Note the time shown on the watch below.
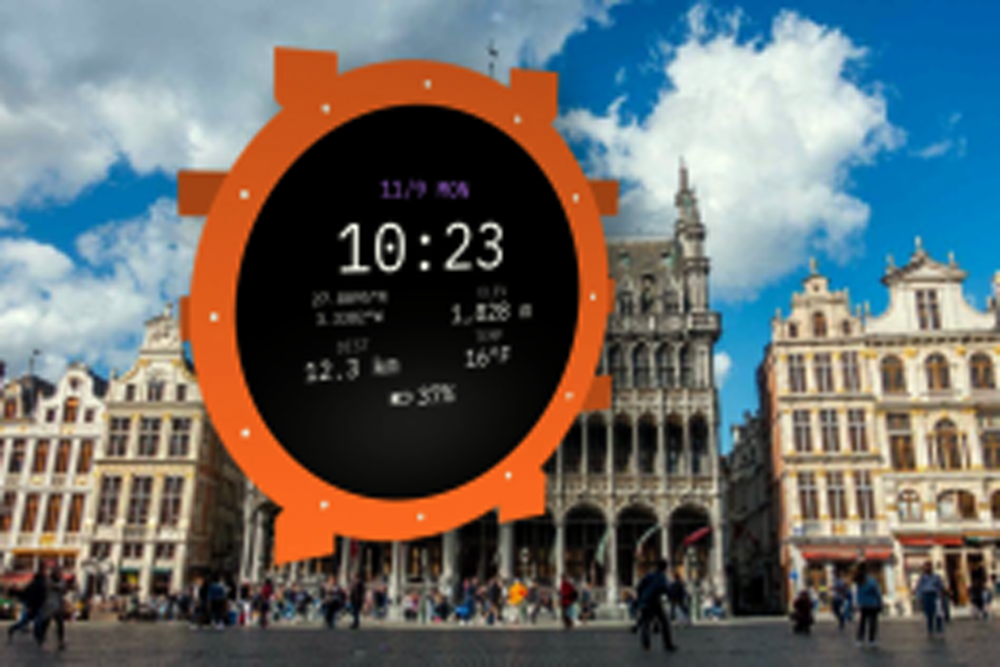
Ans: 10:23
